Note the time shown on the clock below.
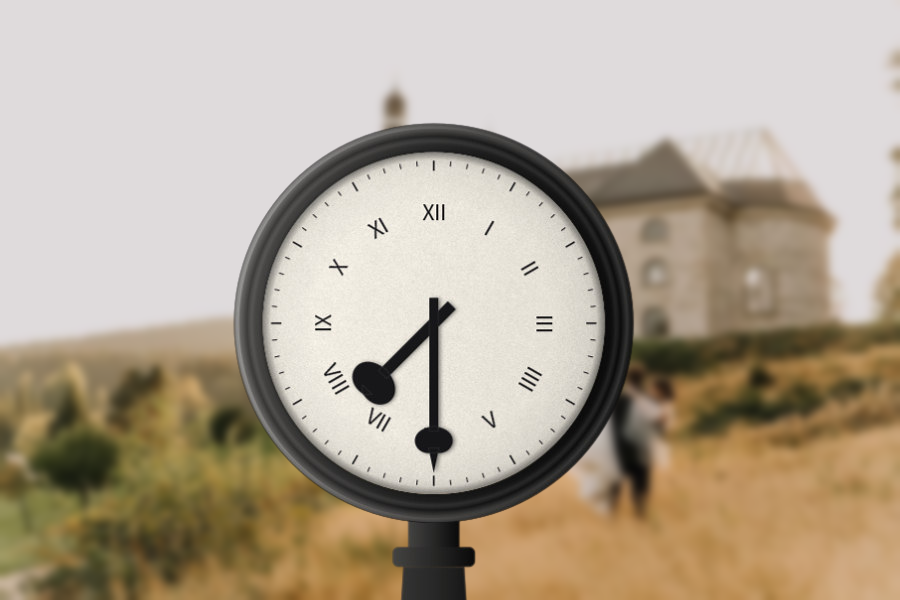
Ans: 7:30
